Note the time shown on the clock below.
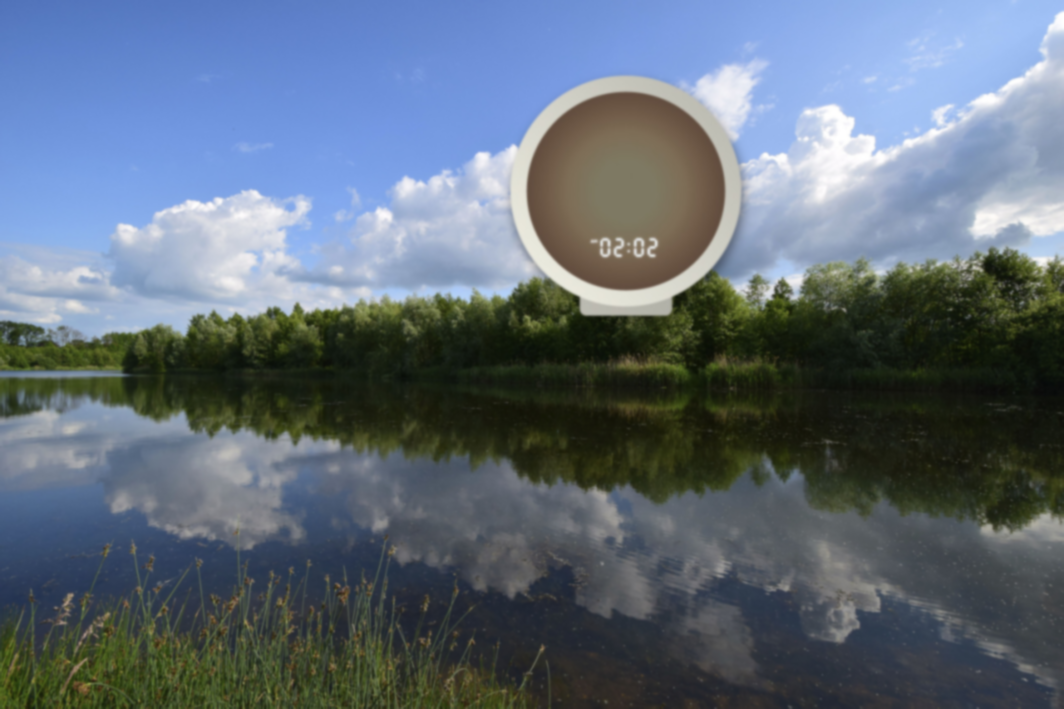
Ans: 2:02
